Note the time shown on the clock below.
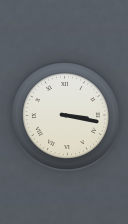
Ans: 3:17
